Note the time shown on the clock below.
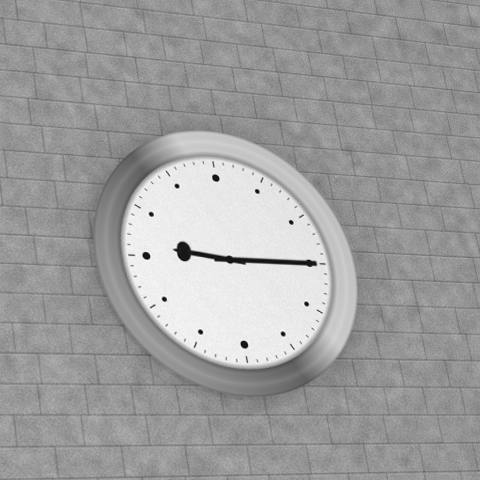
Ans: 9:15
